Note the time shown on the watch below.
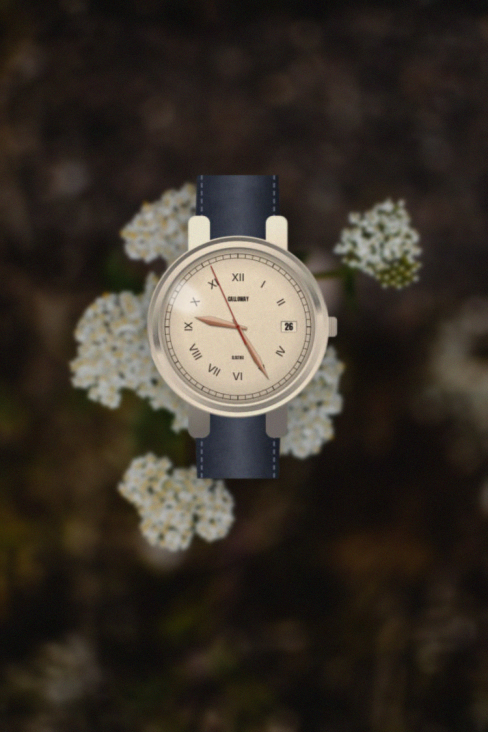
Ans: 9:24:56
